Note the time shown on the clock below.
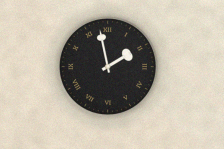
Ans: 1:58
